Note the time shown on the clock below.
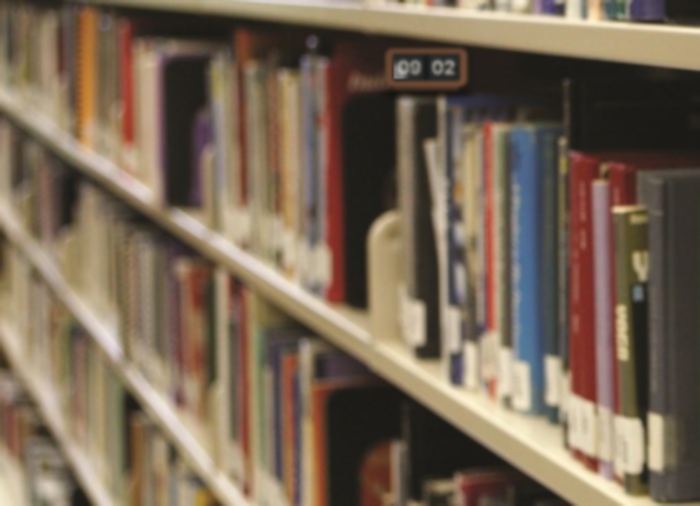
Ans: 9:02
